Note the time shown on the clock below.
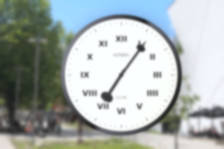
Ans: 7:06
